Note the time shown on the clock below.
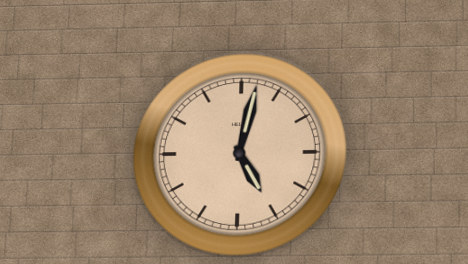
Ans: 5:02
